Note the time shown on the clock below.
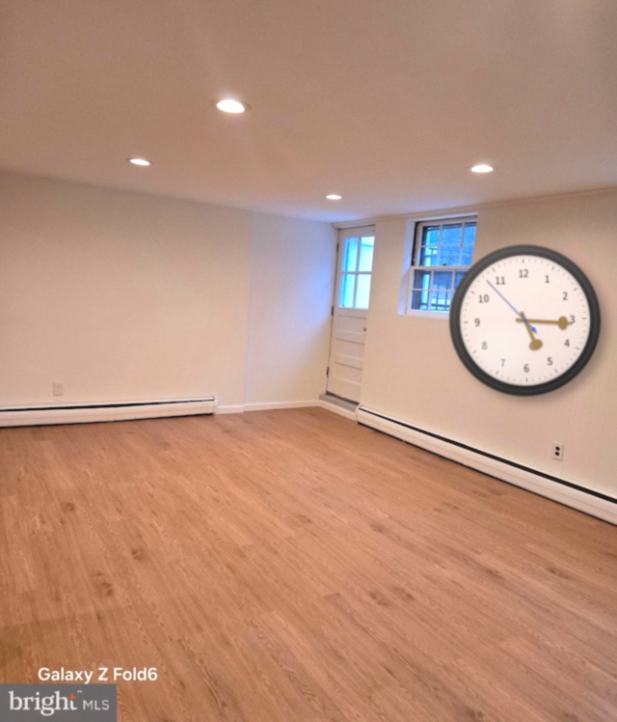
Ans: 5:15:53
